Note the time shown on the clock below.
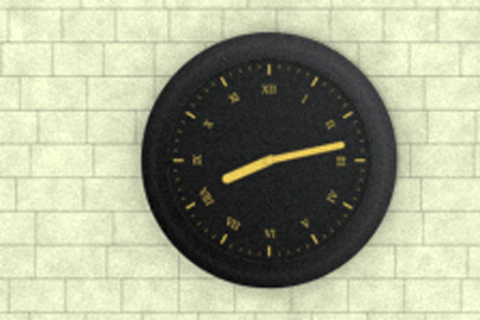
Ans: 8:13
